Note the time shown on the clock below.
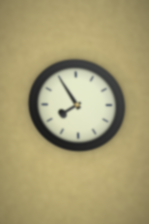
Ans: 7:55
